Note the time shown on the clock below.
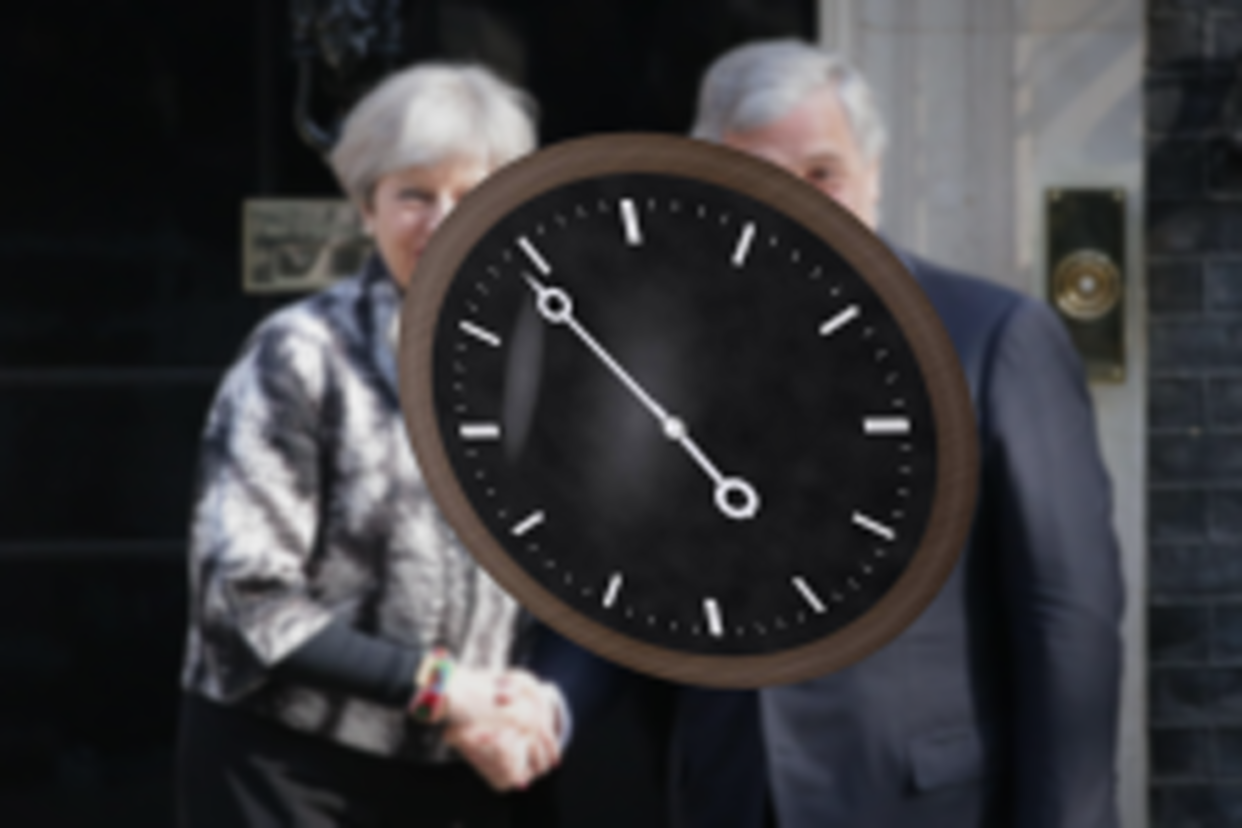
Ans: 4:54
